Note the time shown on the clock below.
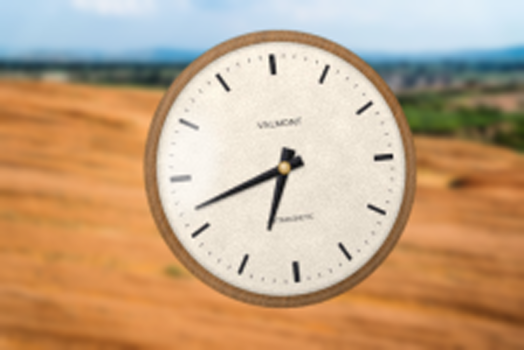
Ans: 6:42
